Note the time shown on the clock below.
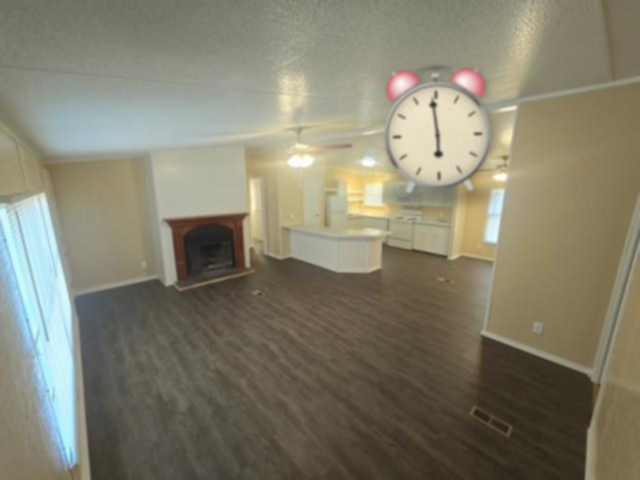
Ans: 5:59
